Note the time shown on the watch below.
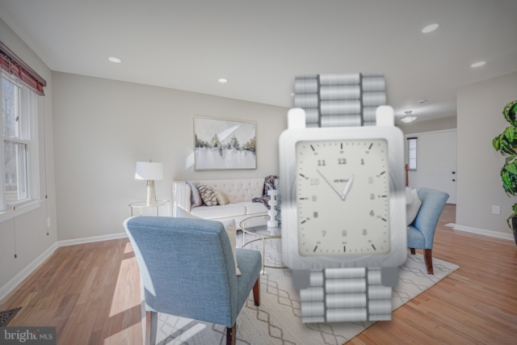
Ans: 12:53
